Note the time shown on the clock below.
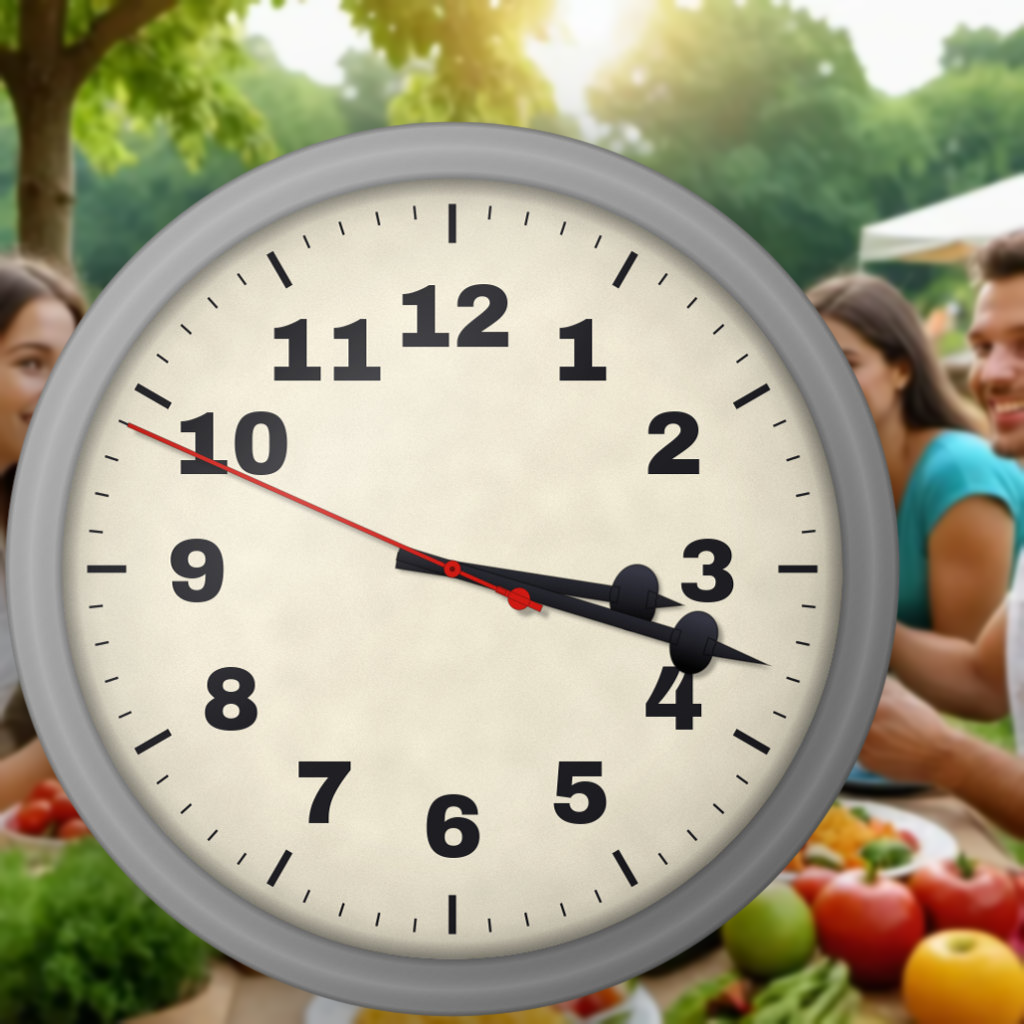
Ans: 3:17:49
